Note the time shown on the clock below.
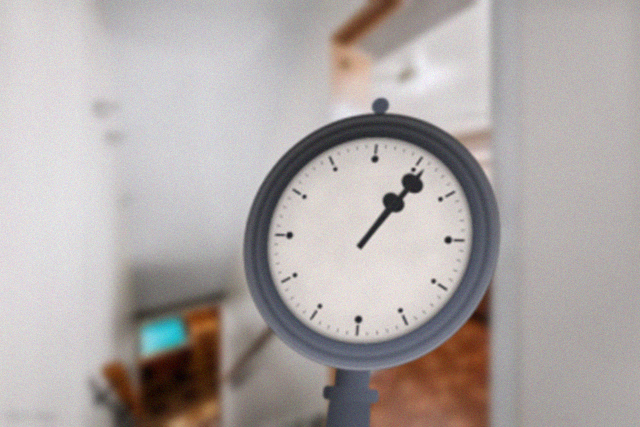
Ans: 1:06
